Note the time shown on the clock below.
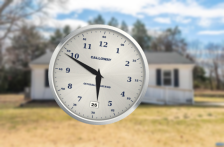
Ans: 5:49
